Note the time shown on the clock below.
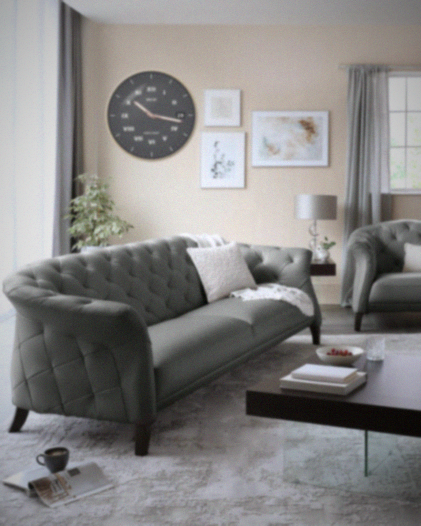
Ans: 10:17
